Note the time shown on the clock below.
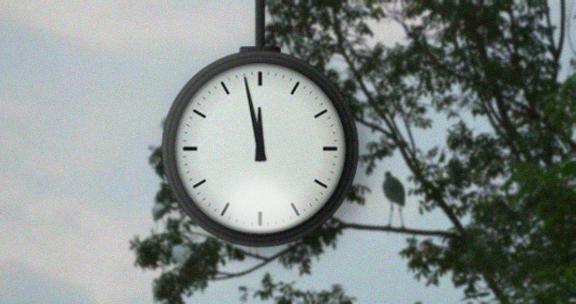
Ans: 11:58
